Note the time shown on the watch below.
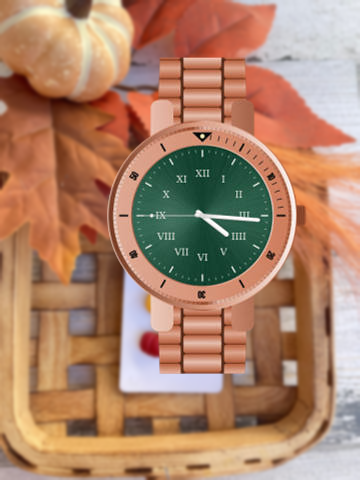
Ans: 4:15:45
